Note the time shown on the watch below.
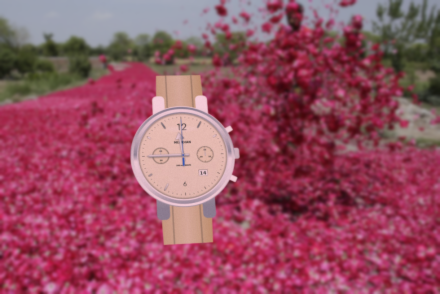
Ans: 11:45
